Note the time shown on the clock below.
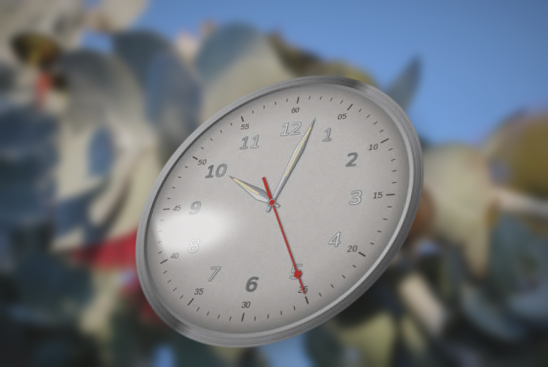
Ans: 10:02:25
